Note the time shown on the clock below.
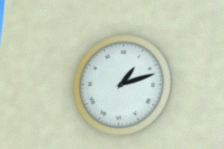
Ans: 1:12
